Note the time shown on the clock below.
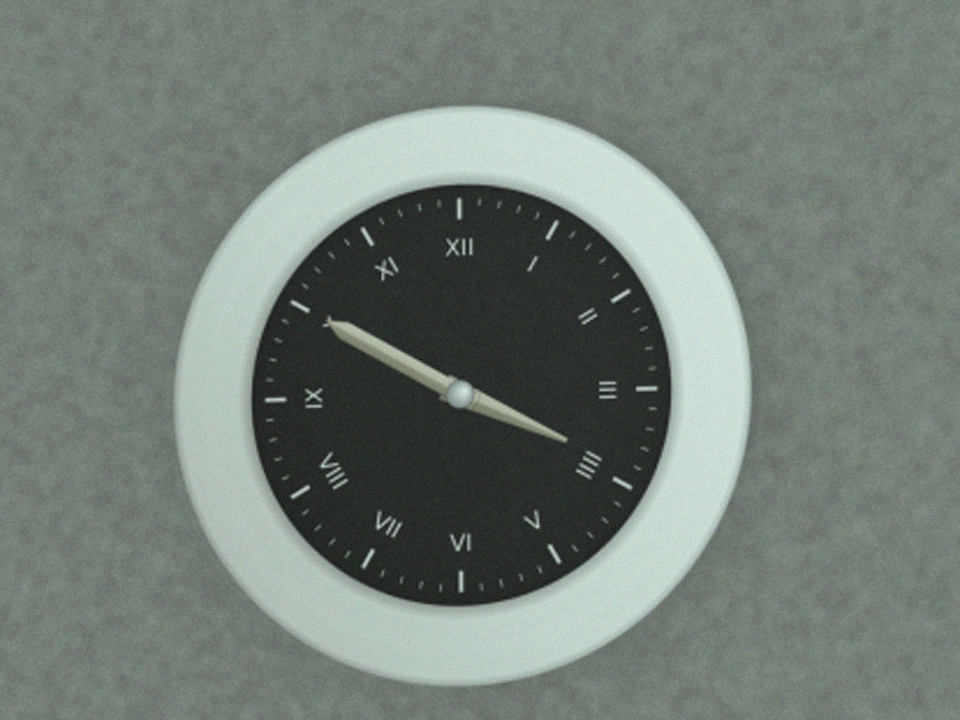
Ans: 3:50
